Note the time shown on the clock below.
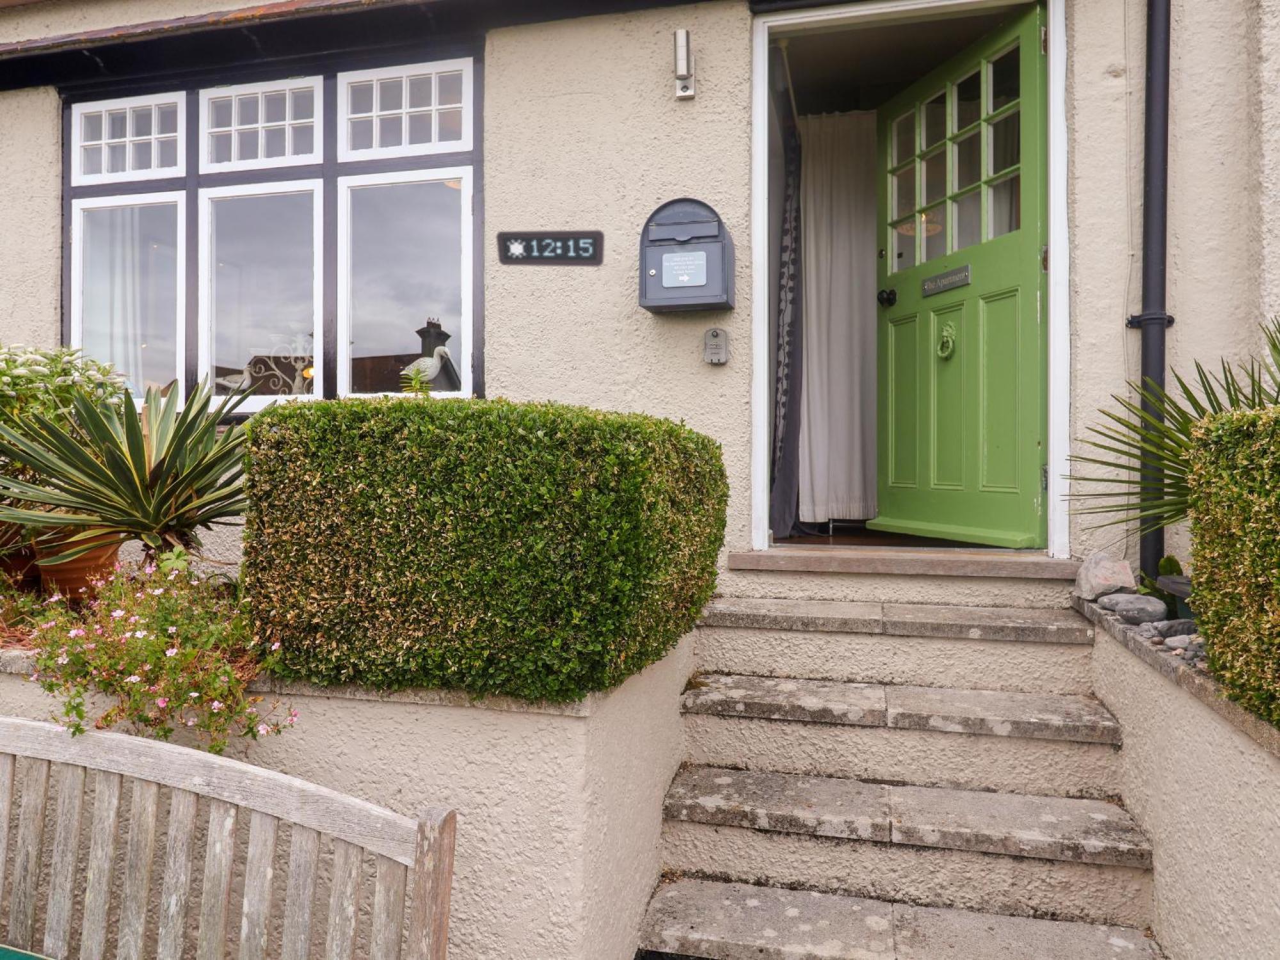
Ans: 12:15
